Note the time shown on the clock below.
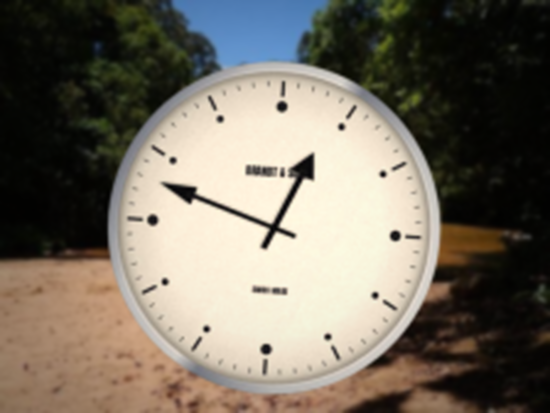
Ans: 12:48
